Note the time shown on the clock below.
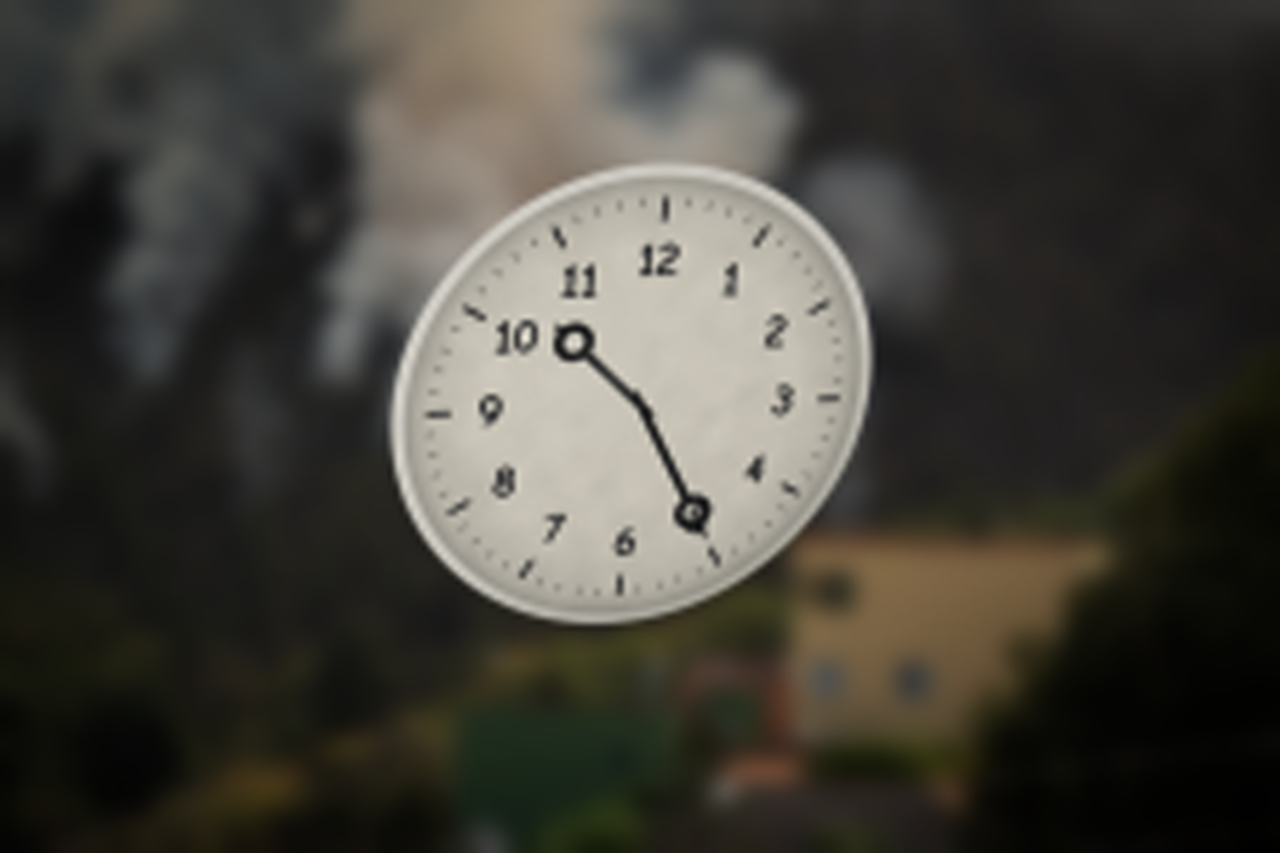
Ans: 10:25
